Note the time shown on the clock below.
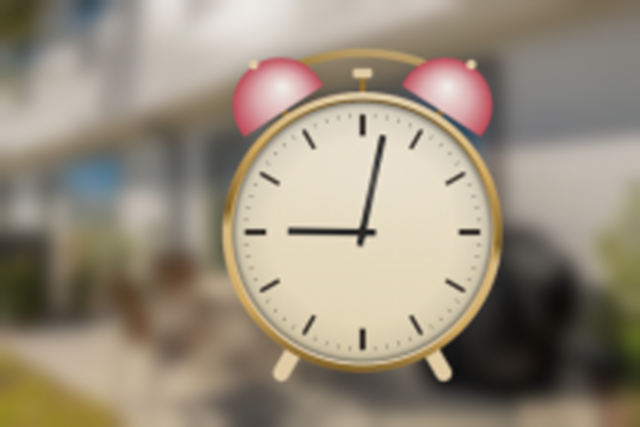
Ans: 9:02
